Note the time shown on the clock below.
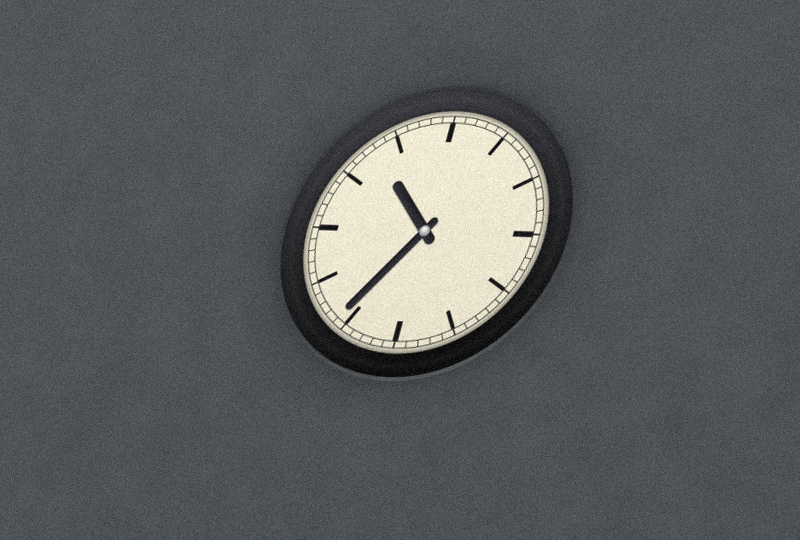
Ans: 10:36
